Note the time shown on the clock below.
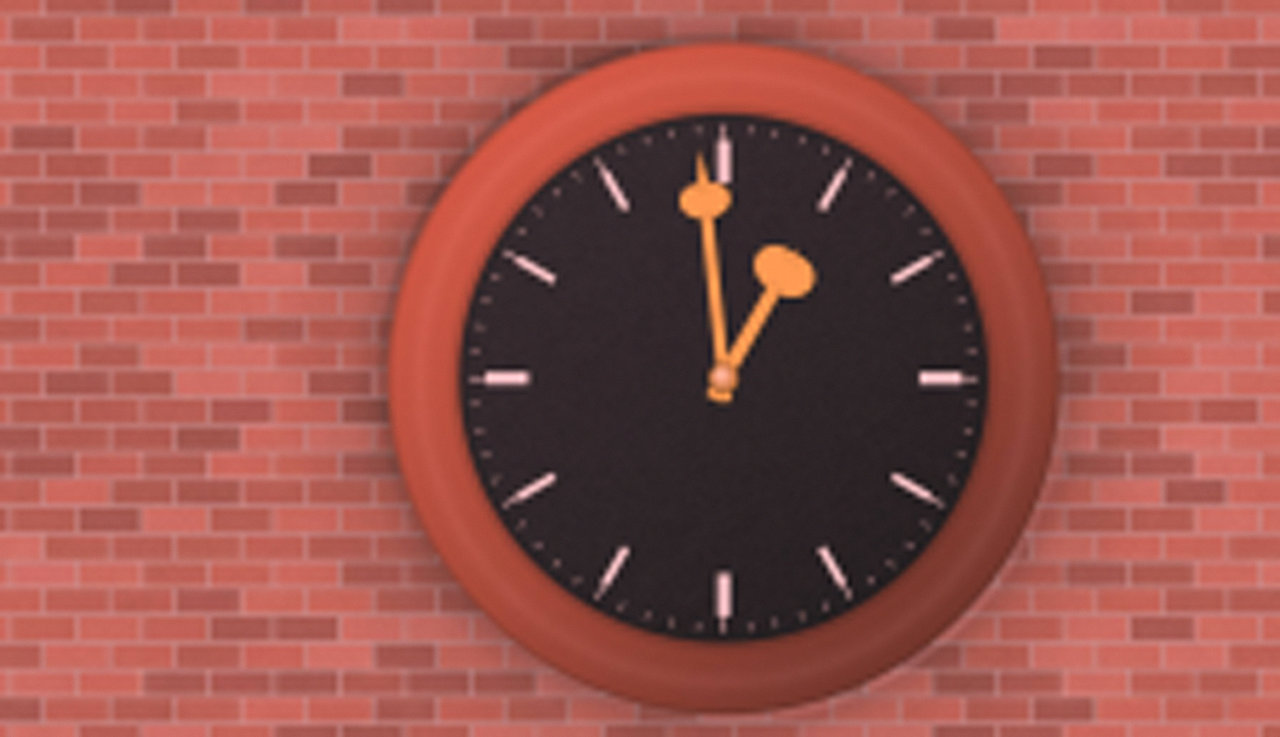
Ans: 12:59
